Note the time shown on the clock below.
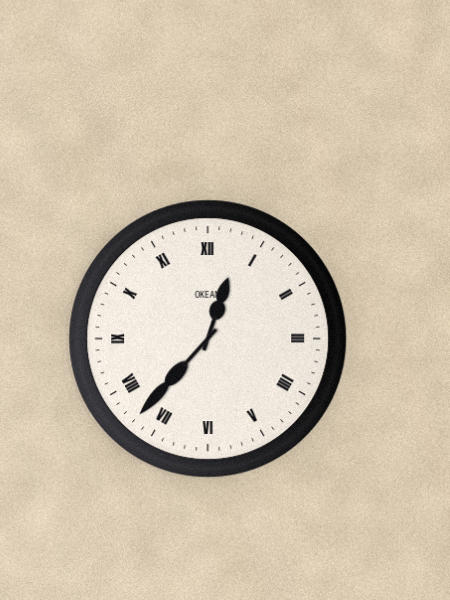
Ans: 12:37
